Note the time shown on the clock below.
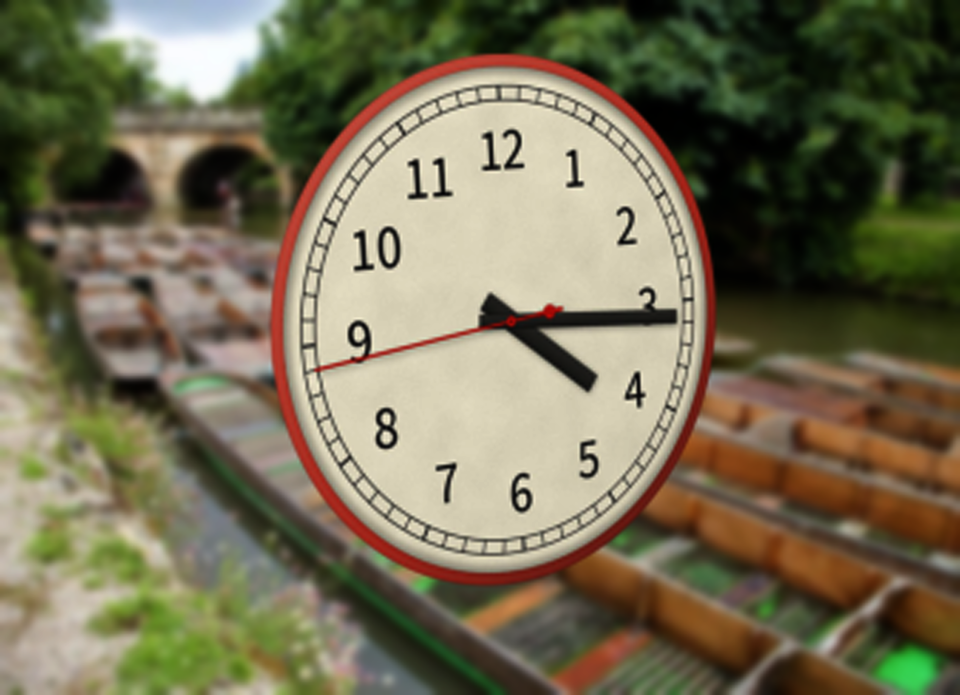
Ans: 4:15:44
